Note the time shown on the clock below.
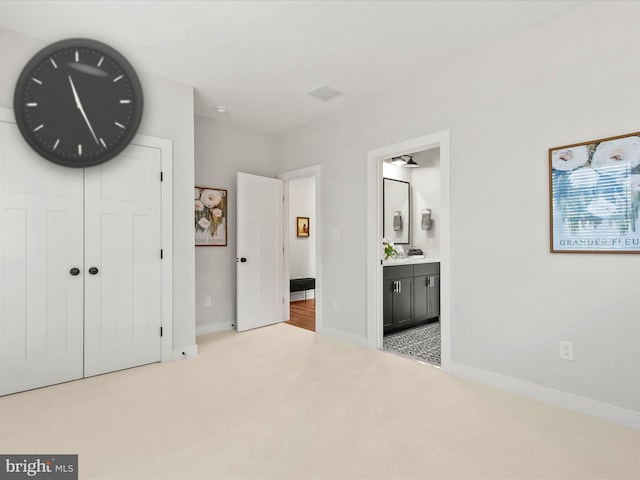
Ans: 11:26
